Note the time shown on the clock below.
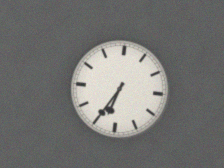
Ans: 6:35
